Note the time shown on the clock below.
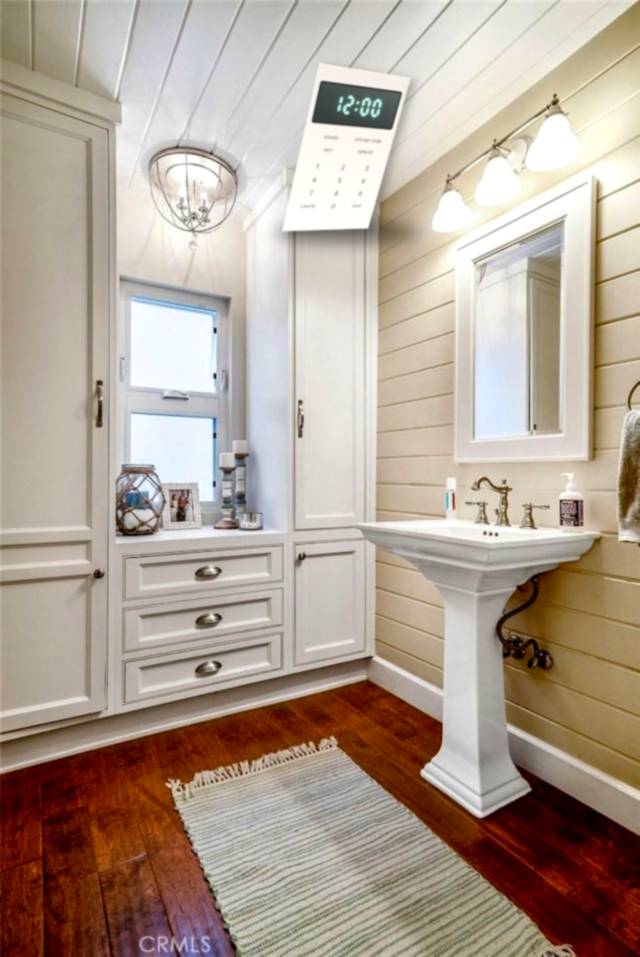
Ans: 12:00
